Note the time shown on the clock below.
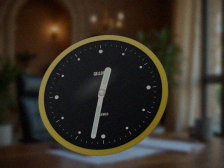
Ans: 12:32
